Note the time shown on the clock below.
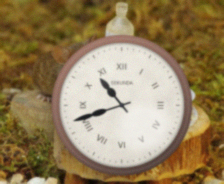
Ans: 10:42
